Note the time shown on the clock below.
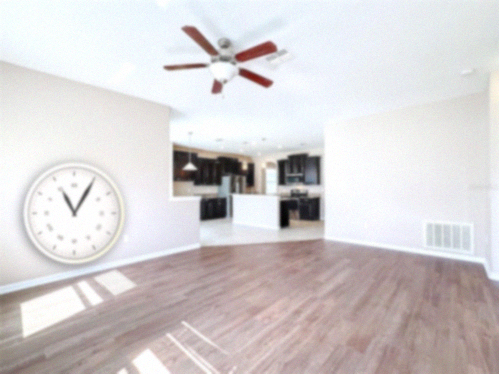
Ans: 11:05
